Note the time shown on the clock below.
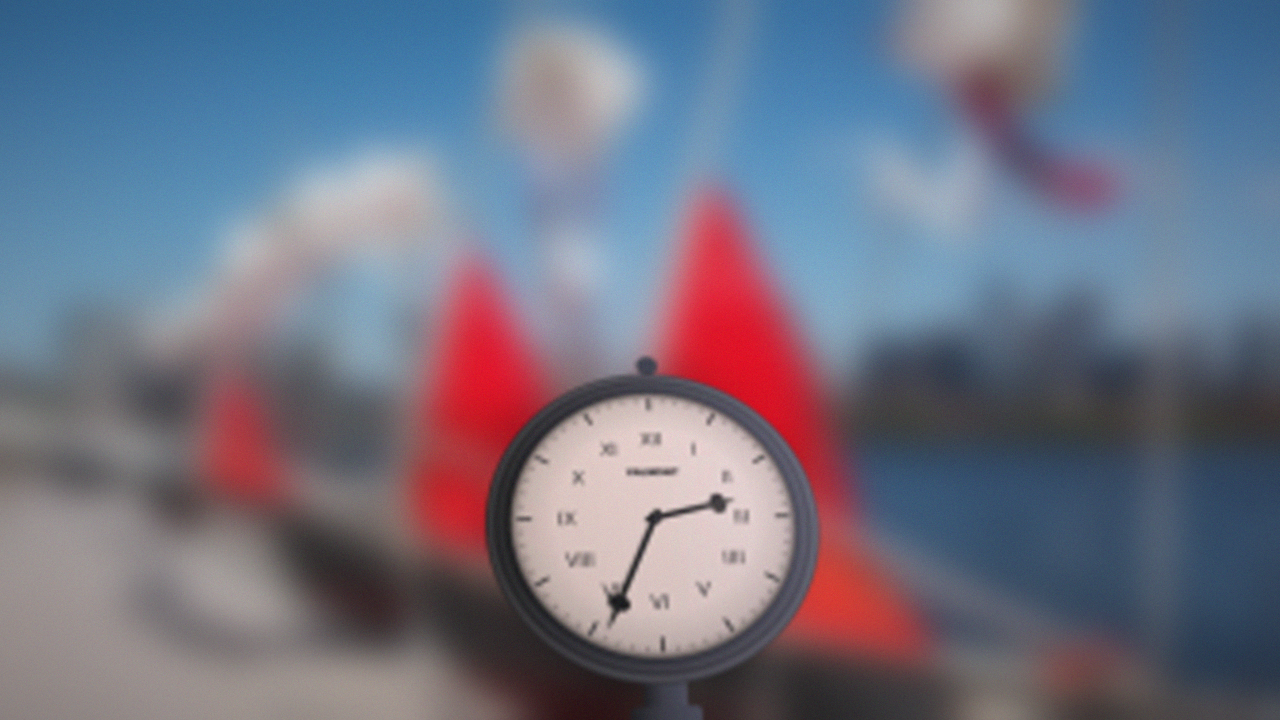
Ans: 2:34
